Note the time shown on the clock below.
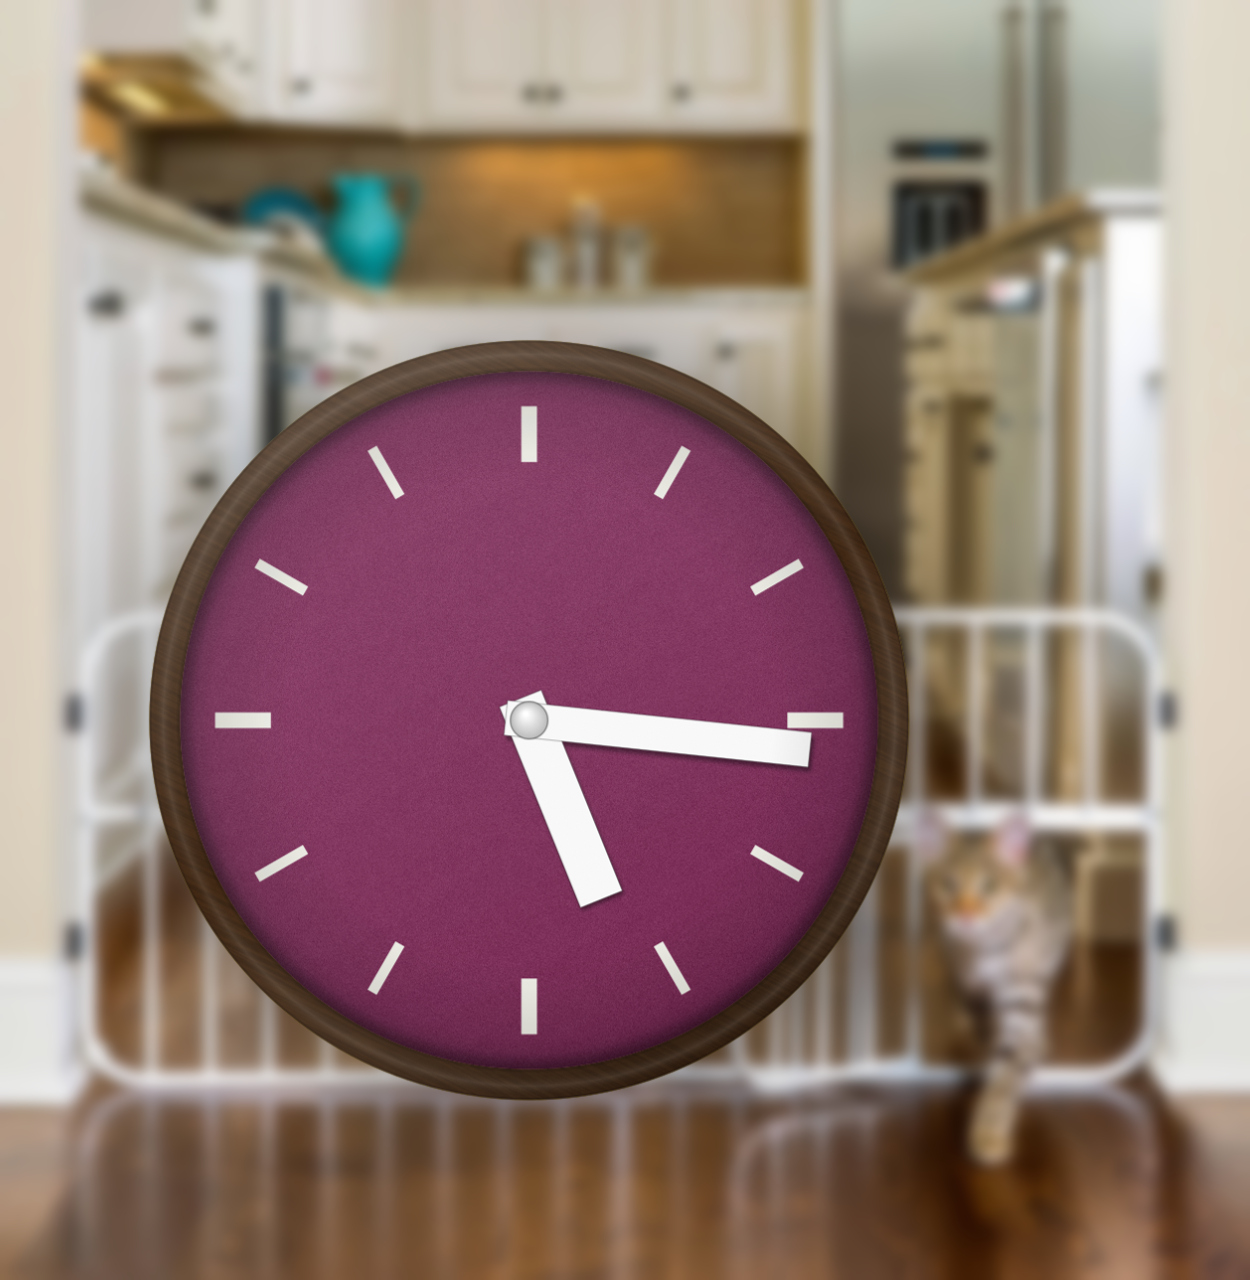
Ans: 5:16
